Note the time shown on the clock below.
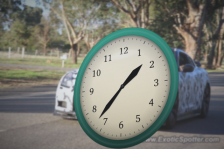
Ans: 1:37
